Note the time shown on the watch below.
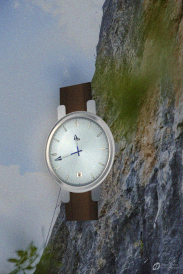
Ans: 11:43
